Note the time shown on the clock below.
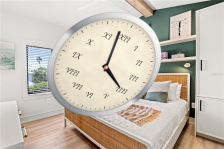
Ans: 3:58
